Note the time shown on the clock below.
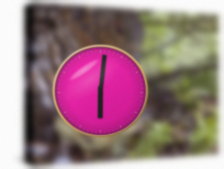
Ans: 6:01
